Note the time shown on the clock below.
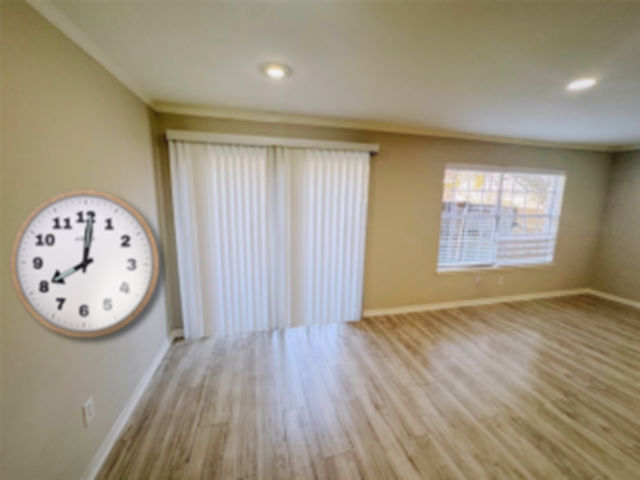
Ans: 8:01
